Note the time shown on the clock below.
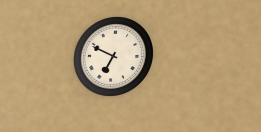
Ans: 6:49
